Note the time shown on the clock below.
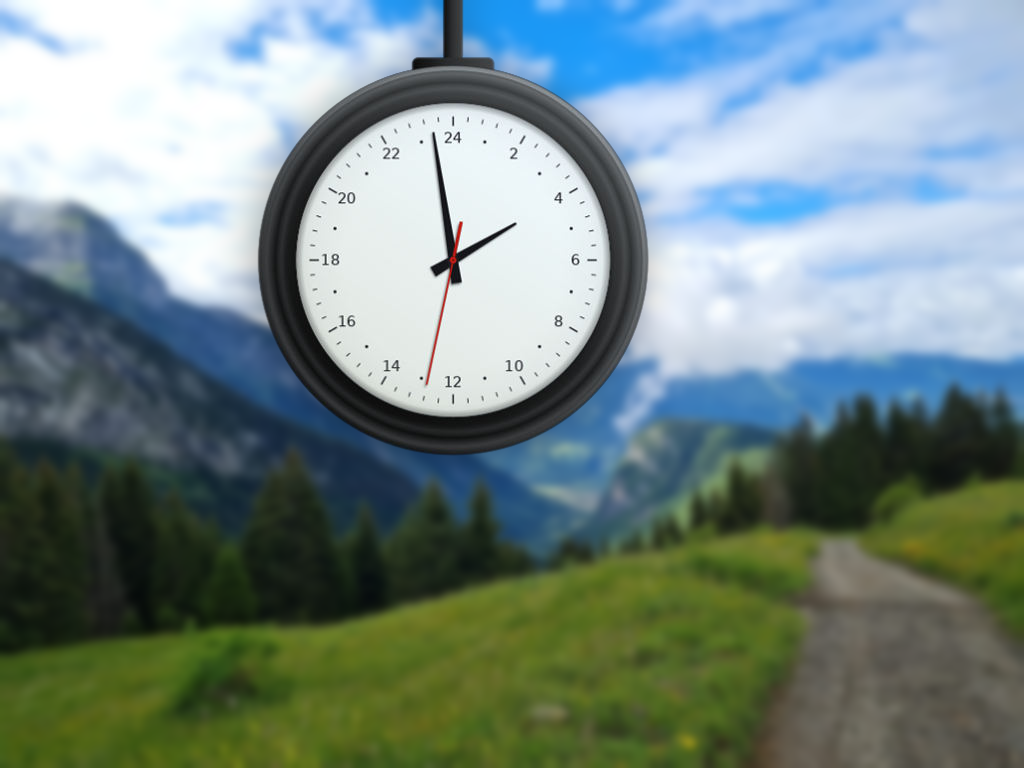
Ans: 3:58:32
